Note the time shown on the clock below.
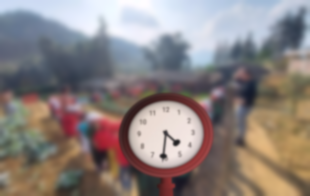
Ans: 4:31
